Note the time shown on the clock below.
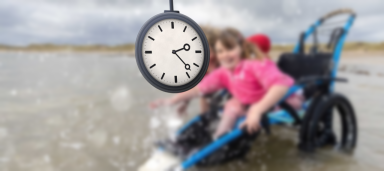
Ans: 2:23
